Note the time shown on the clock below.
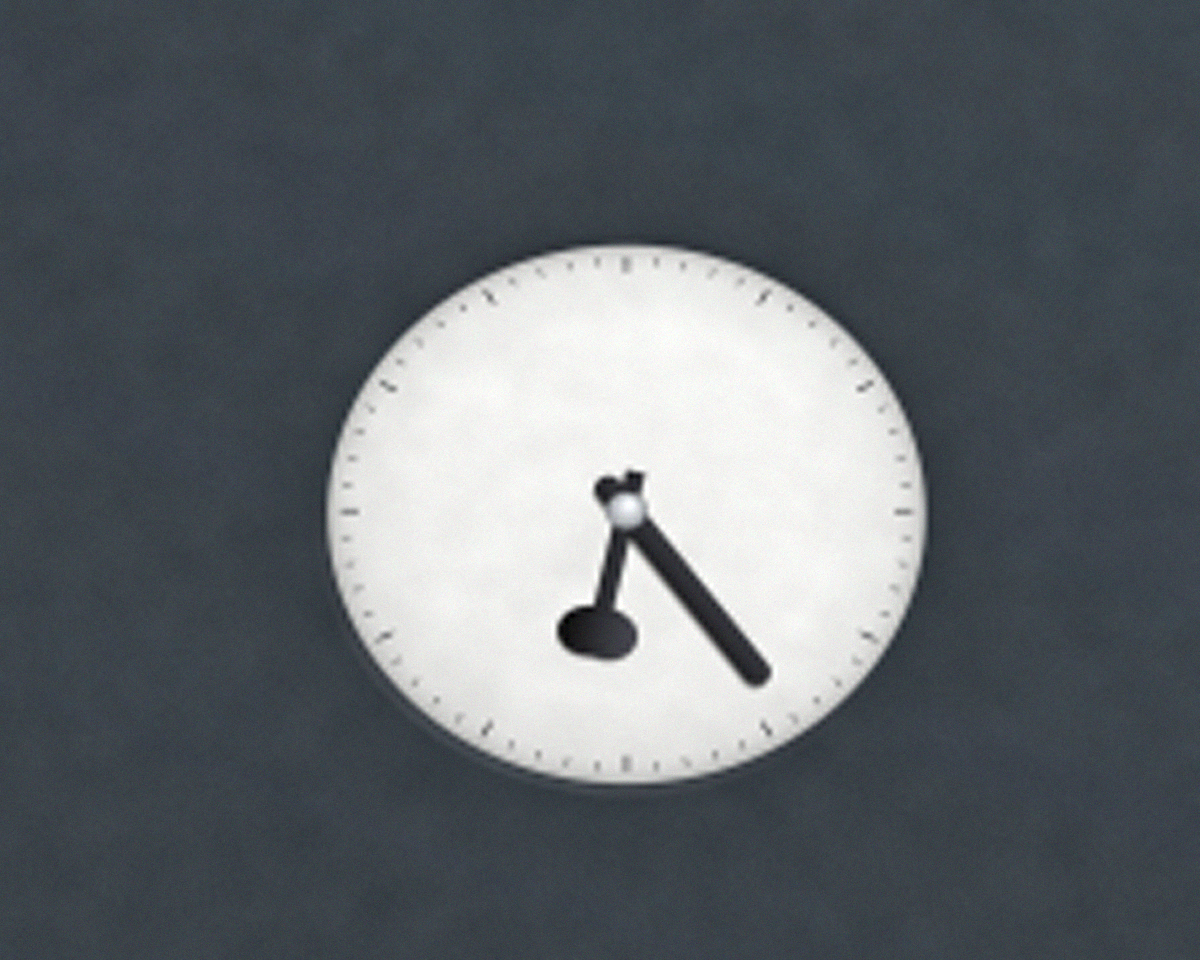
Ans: 6:24
